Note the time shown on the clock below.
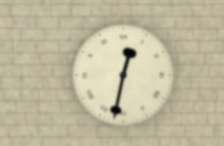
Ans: 12:32
